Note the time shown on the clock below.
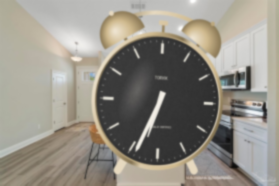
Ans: 6:34
